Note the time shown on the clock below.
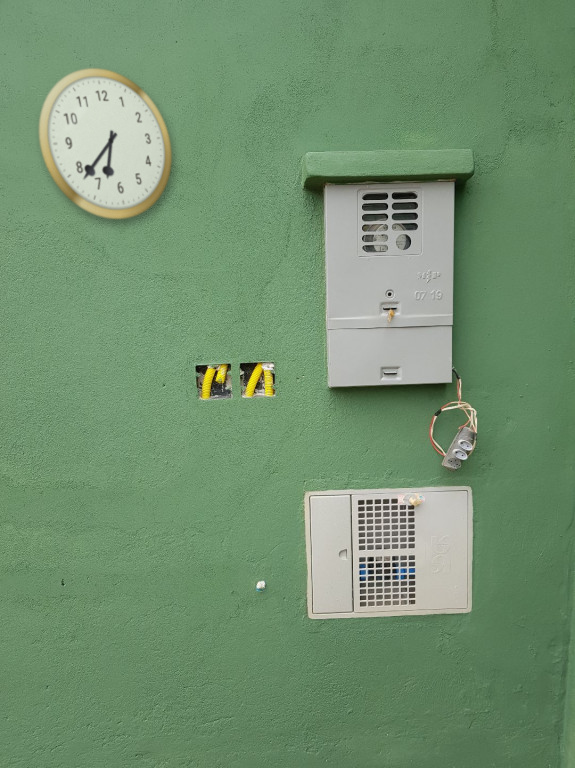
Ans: 6:38
